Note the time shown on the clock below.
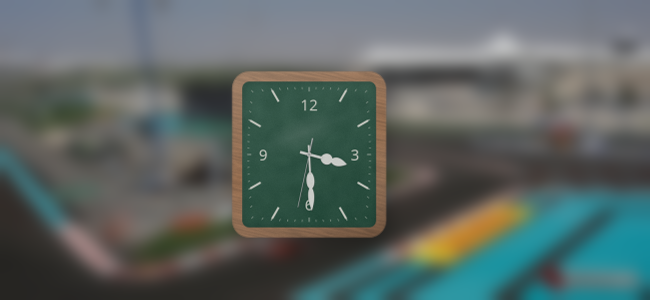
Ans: 3:29:32
